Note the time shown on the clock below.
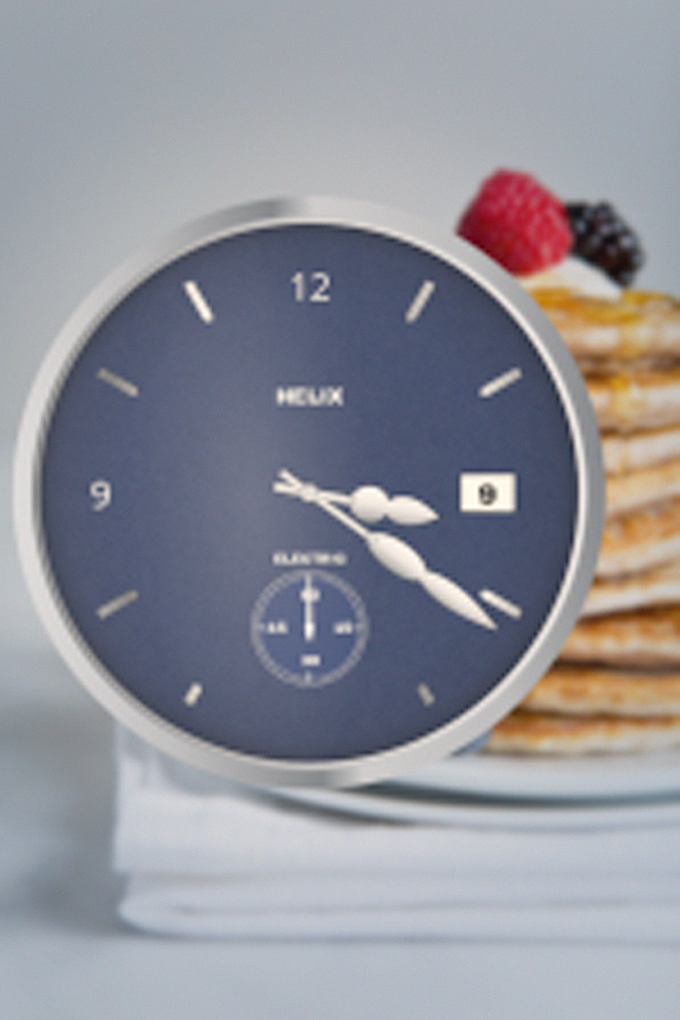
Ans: 3:21
